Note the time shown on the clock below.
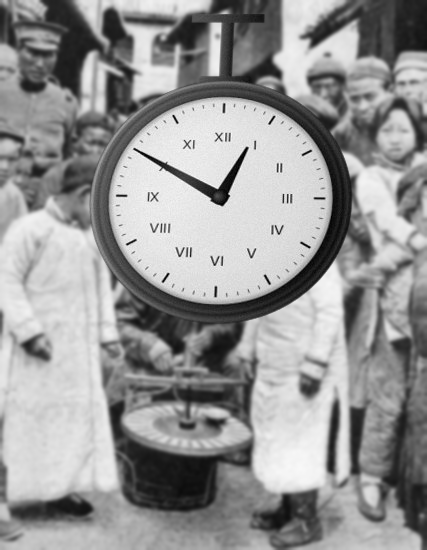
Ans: 12:50
